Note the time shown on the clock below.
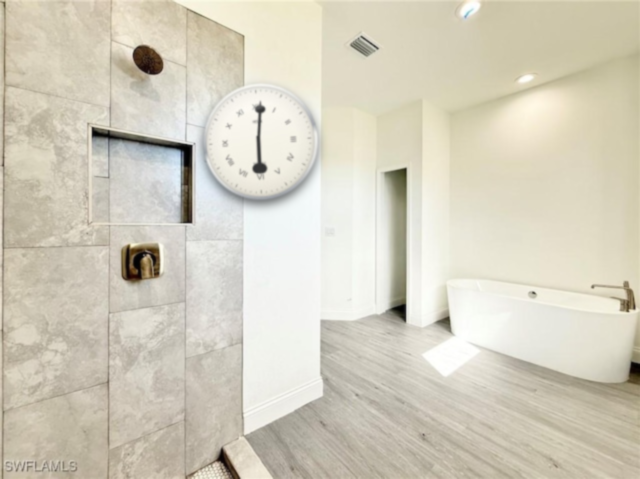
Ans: 6:01
